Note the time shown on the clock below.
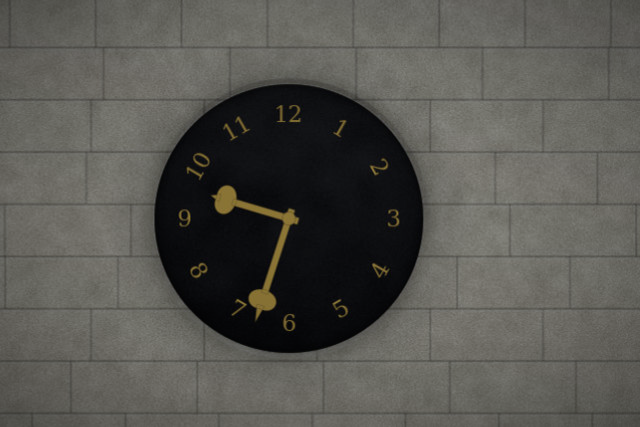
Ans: 9:33
